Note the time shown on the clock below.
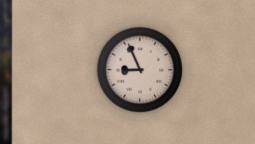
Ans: 8:56
